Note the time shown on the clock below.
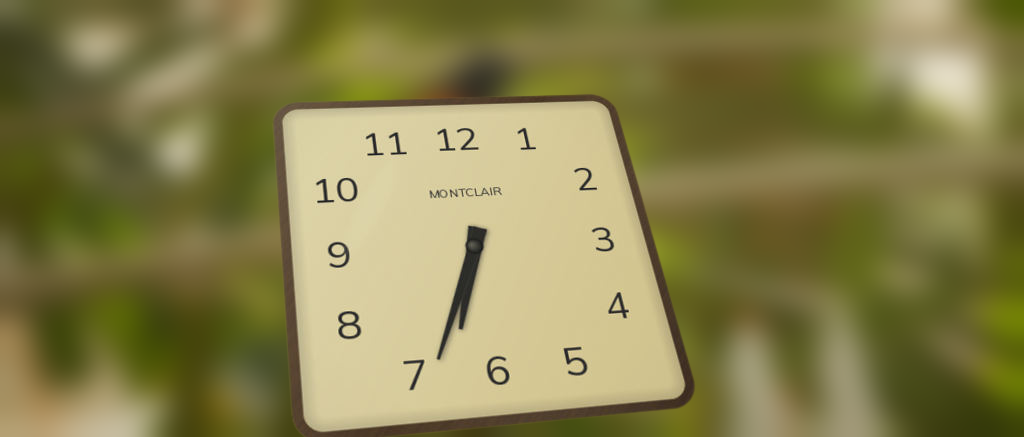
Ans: 6:34
